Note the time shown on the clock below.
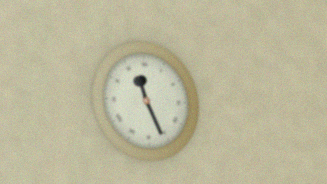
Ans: 11:26
